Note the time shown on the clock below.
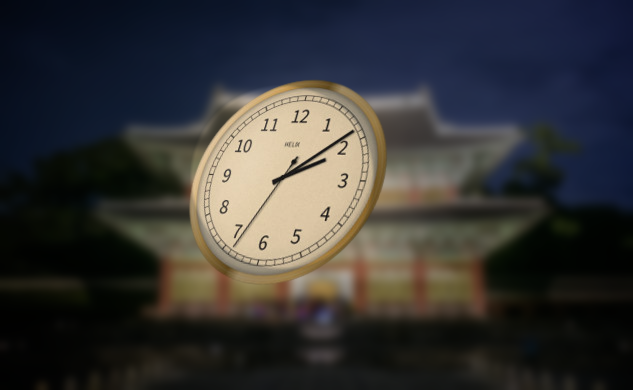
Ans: 2:08:34
